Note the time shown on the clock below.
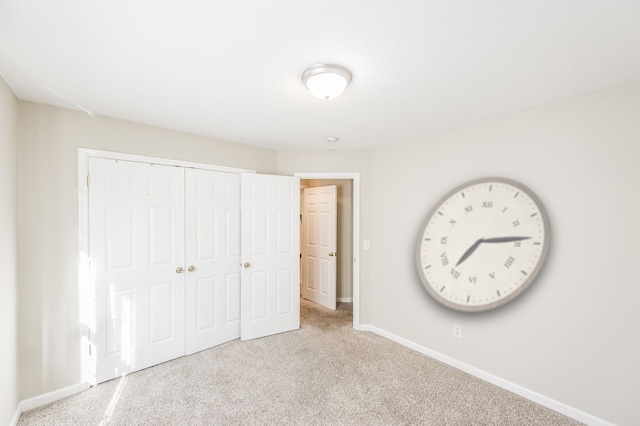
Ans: 7:14
